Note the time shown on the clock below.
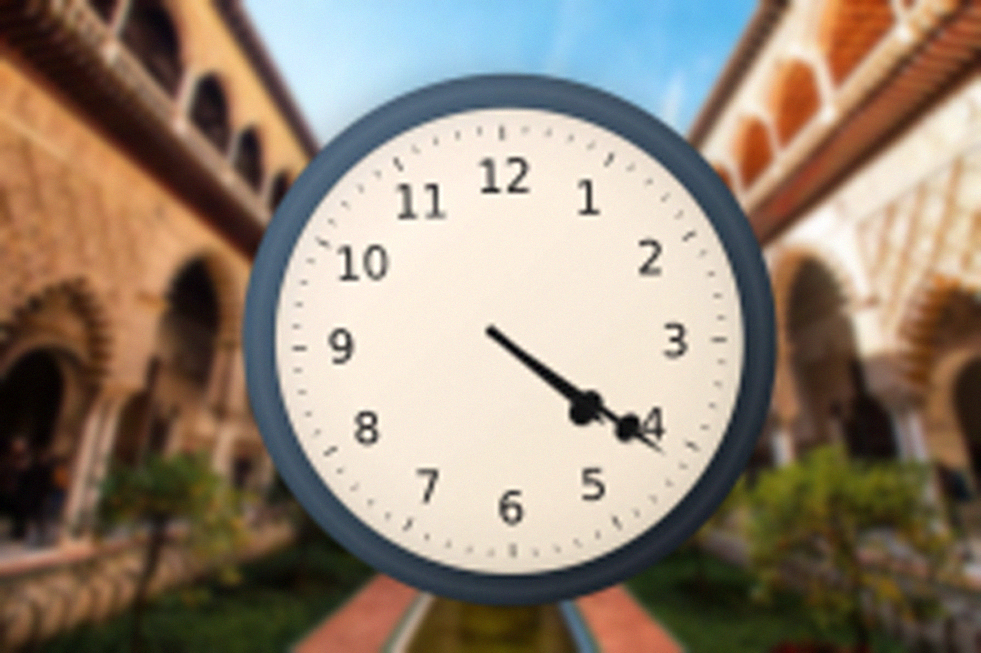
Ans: 4:21
